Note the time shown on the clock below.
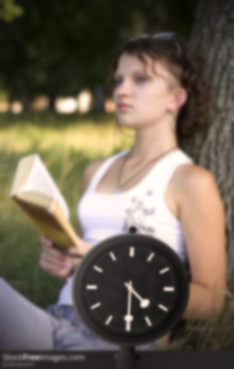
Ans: 4:30
